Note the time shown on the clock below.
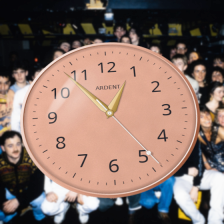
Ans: 12:53:24
